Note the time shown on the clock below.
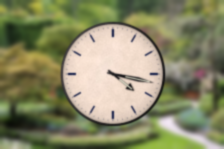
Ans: 4:17
